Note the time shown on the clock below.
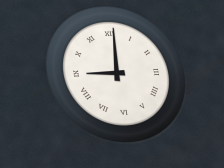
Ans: 9:01
